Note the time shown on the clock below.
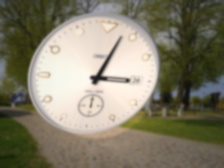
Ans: 3:03
